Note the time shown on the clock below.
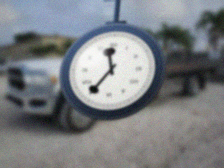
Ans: 11:36
